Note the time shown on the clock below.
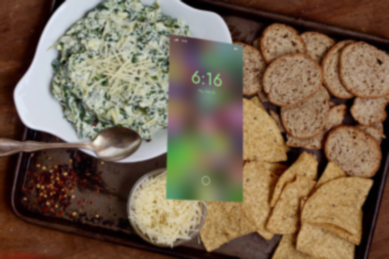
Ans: 6:16
